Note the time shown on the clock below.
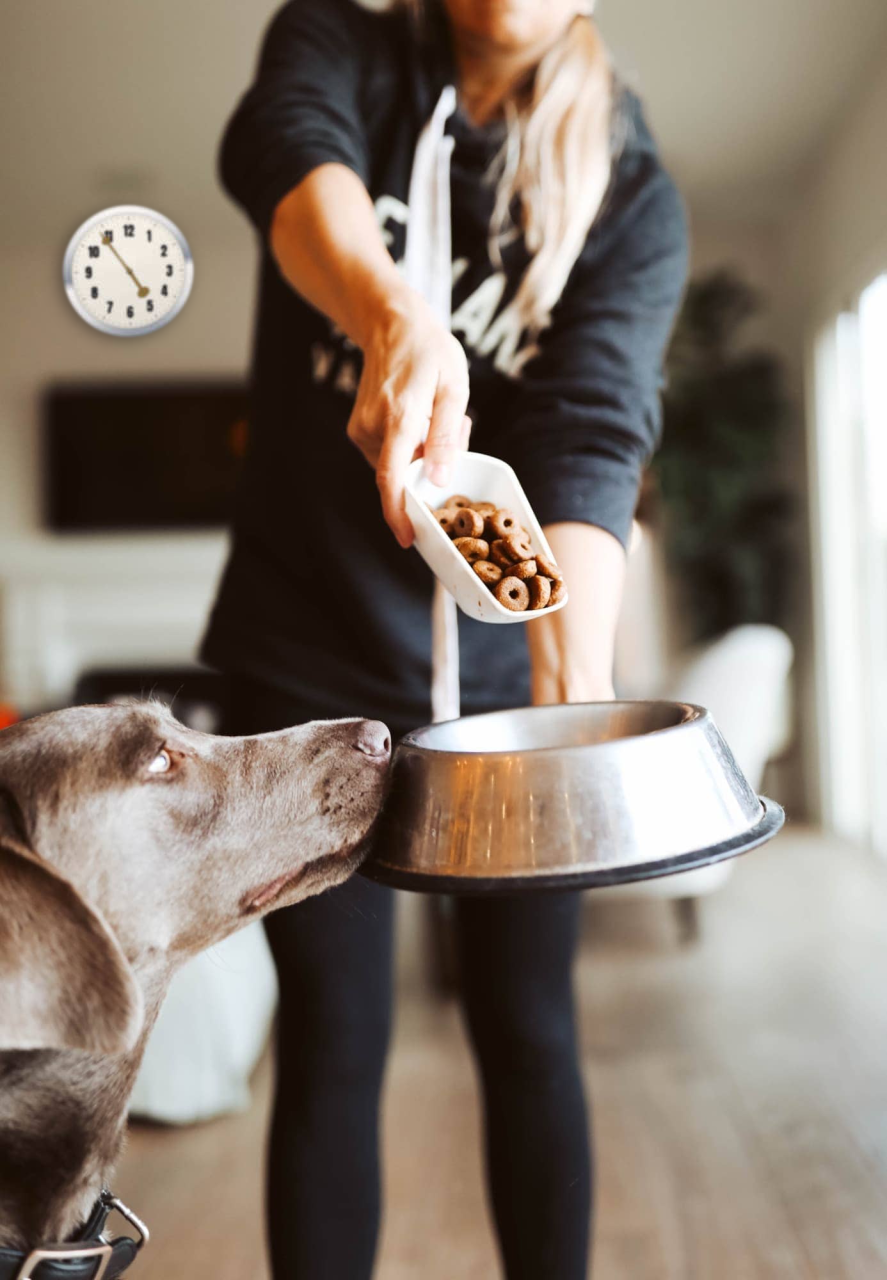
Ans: 4:54
